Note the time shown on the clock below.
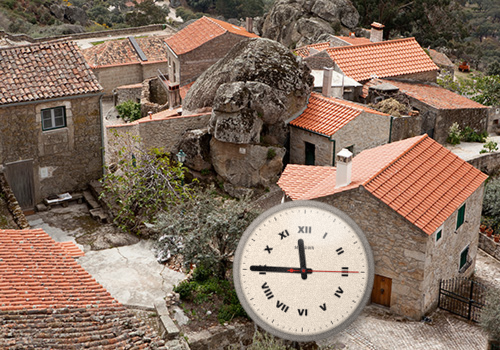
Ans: 11:45:15
